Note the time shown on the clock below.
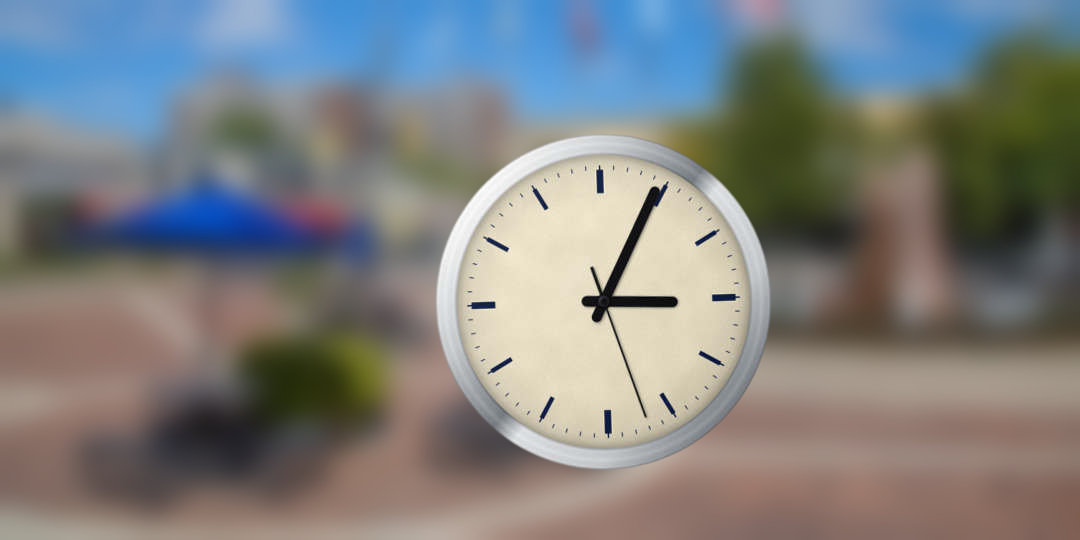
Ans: 3:04:27
